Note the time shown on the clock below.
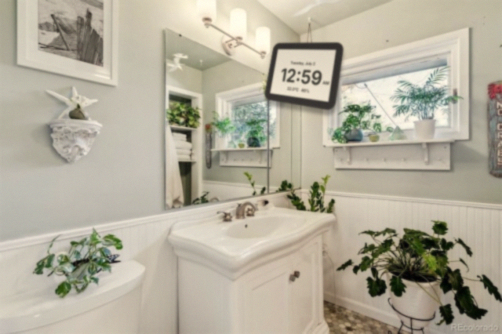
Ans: 12:59
